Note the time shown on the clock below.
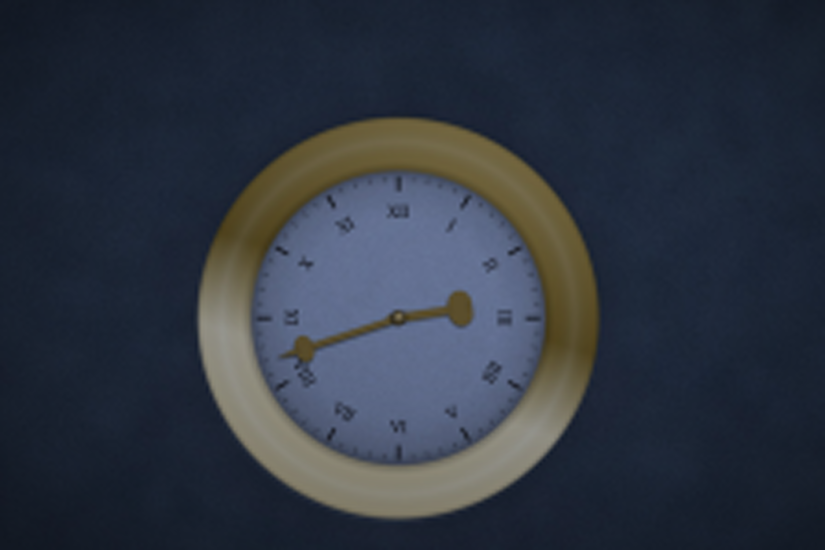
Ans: 2:42
